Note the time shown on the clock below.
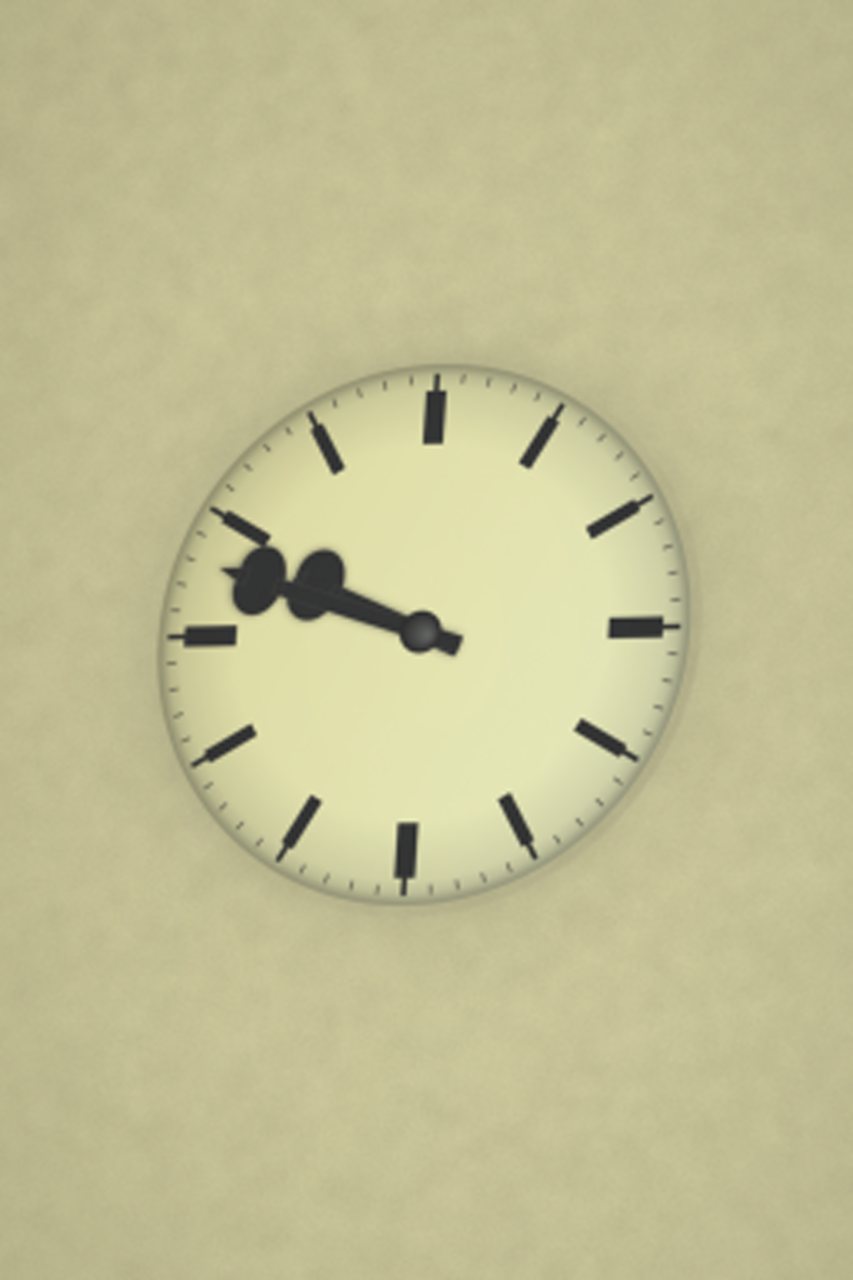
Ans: 9:48
